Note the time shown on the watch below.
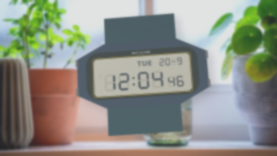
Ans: 12:04:46
